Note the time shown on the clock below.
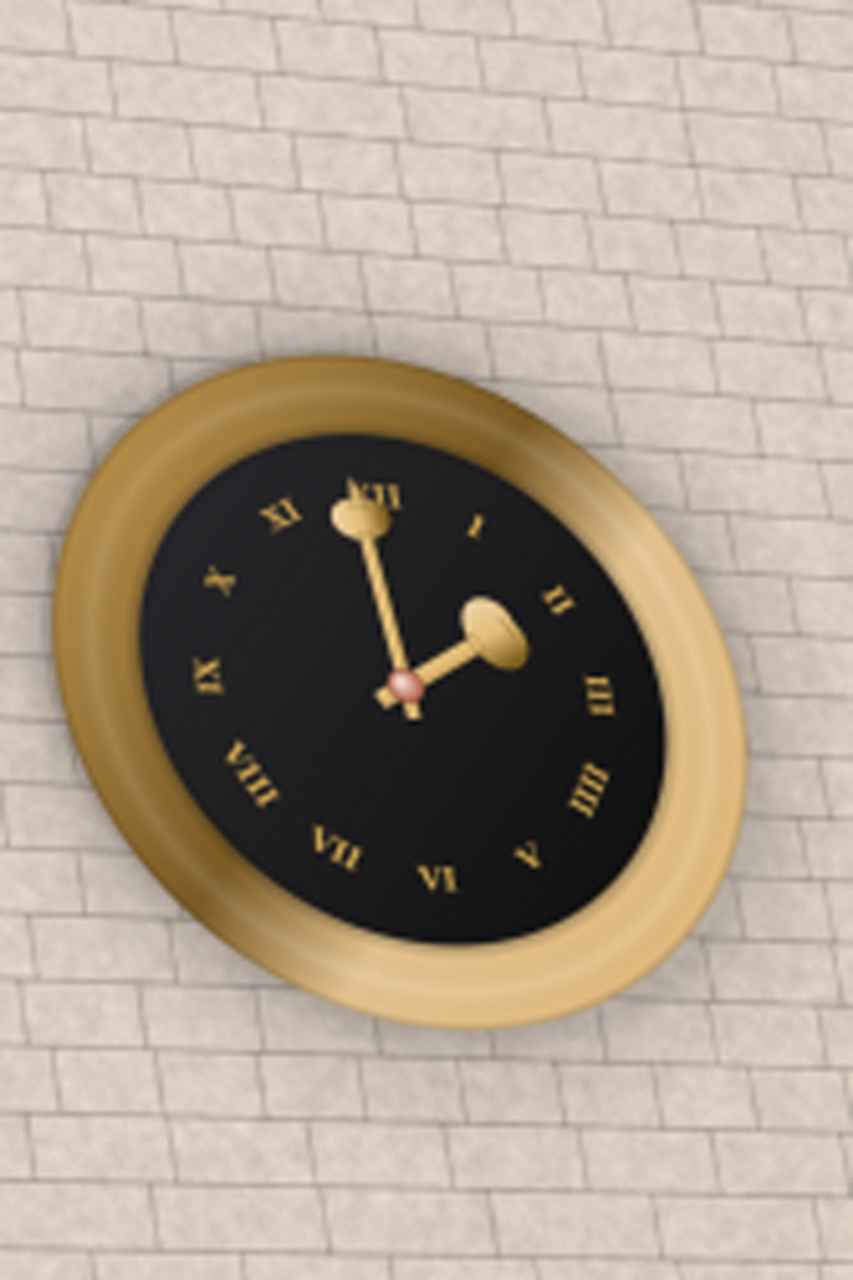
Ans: 1:59
